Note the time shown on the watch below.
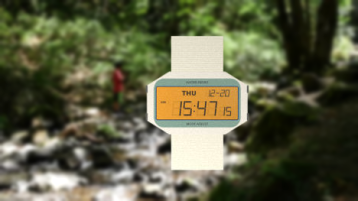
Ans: 15:47:15
